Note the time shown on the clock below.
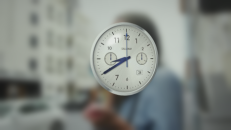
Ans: 8:40
